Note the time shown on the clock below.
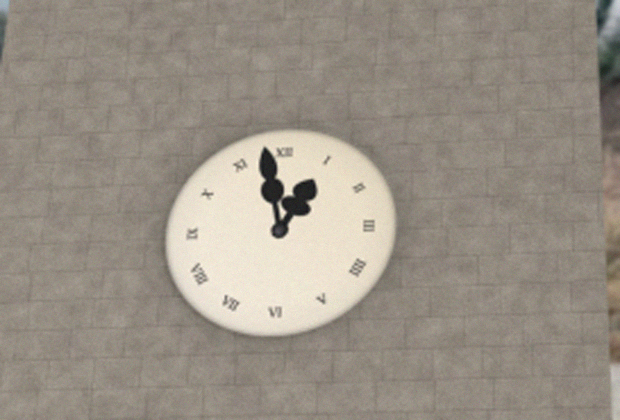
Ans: 12:58
